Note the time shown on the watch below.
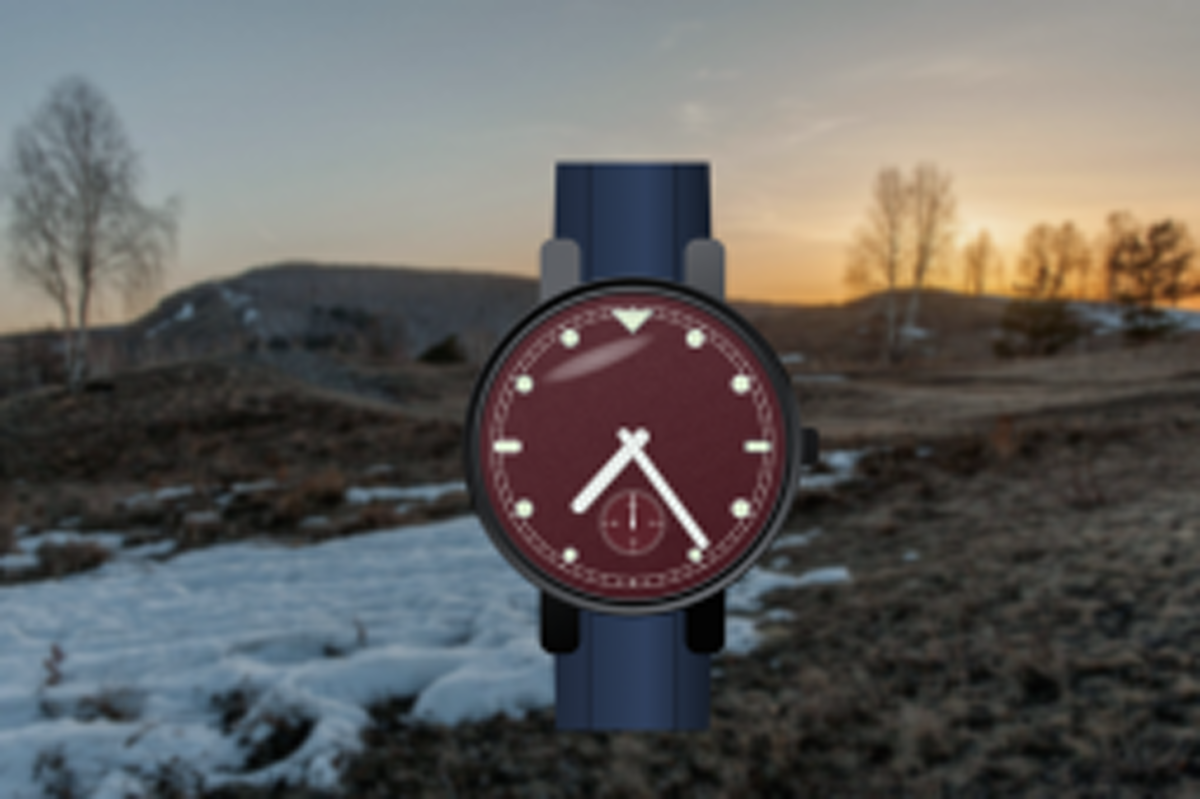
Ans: 7:24
